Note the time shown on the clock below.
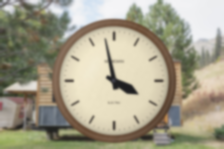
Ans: 3:58
